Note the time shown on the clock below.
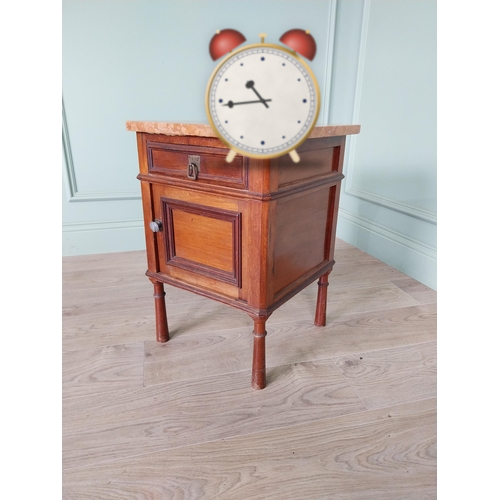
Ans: 10:44
